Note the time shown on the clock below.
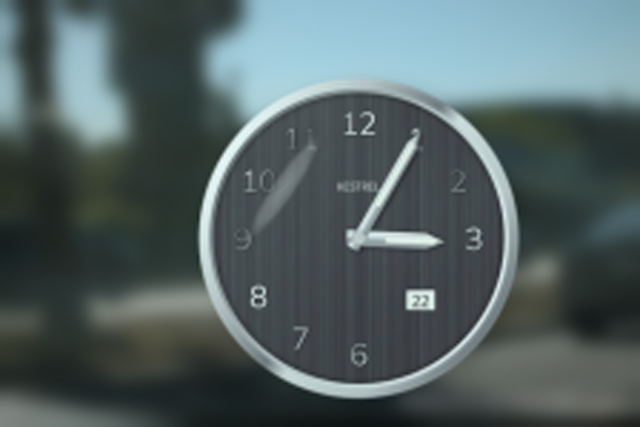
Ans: 3:05
